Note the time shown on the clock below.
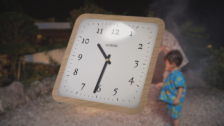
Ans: 10:31
